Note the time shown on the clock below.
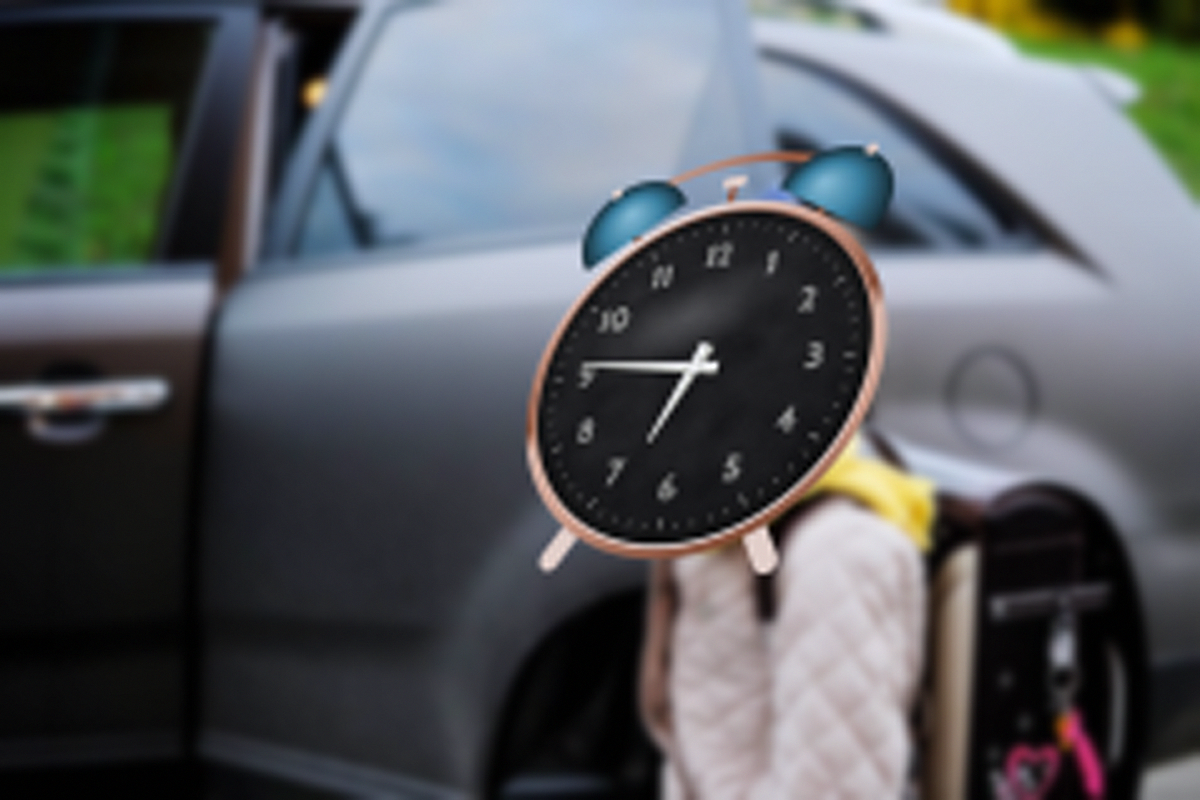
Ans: 6:46
